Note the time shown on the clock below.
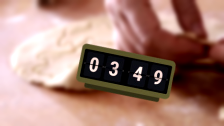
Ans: 3:49
